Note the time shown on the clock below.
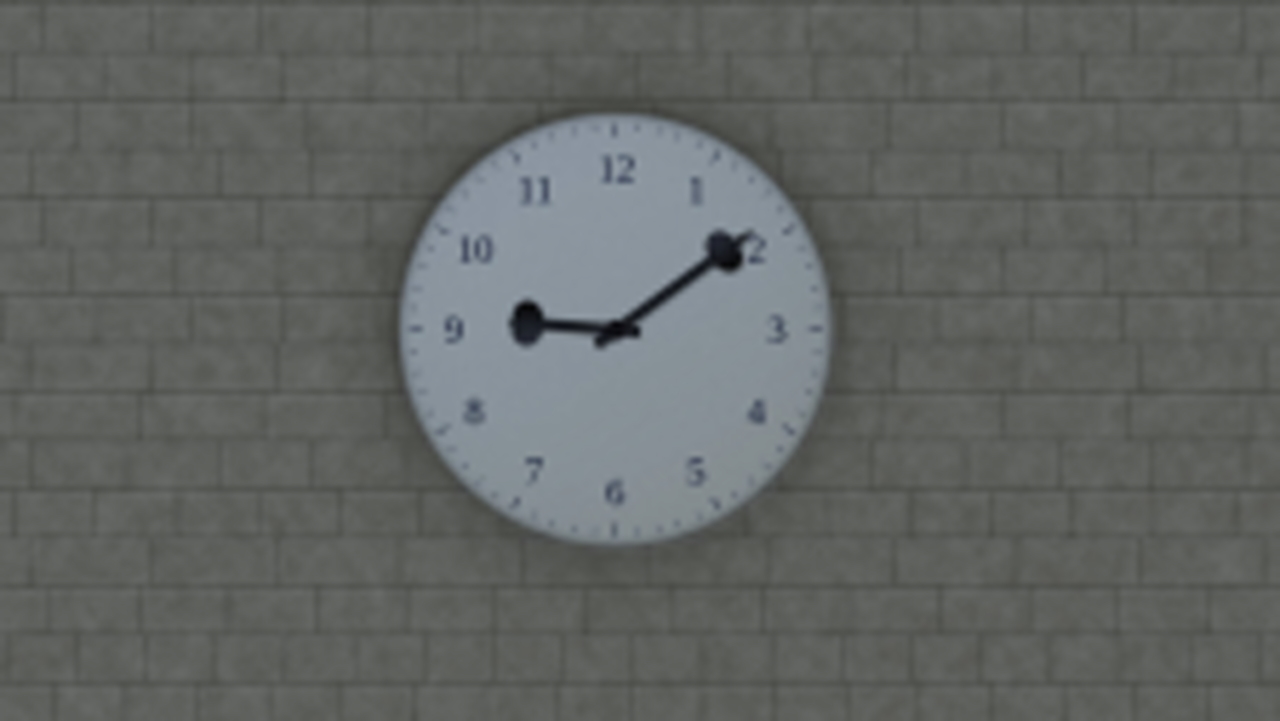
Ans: 9:09
